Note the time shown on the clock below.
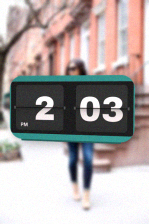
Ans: 2:03
